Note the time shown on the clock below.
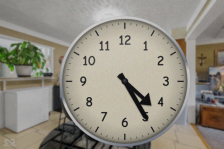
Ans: 4:25
